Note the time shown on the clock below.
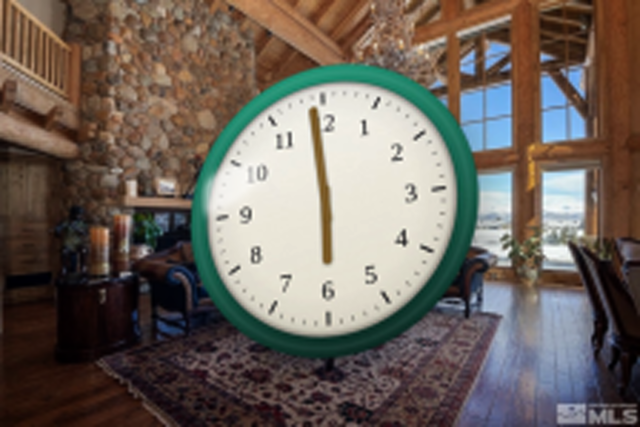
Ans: 5:59
